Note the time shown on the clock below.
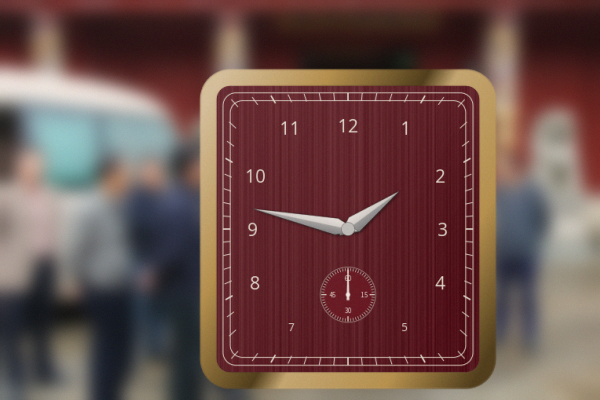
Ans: 1:47
